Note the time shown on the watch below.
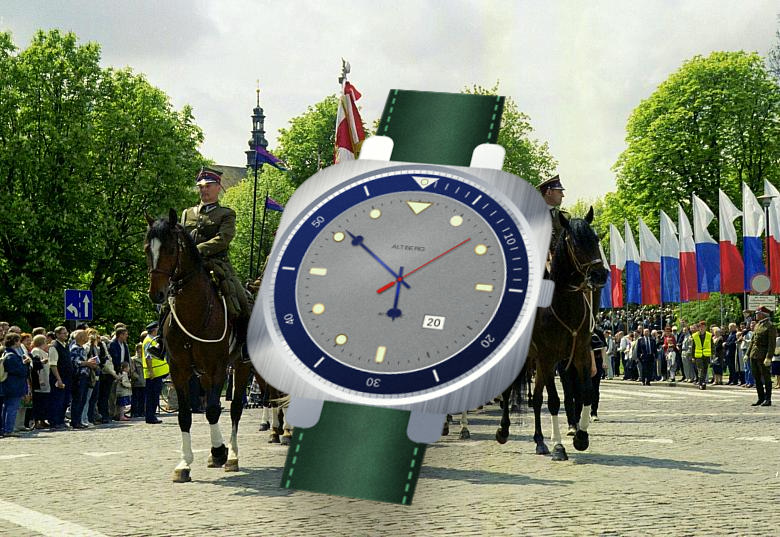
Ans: 5:51:08
